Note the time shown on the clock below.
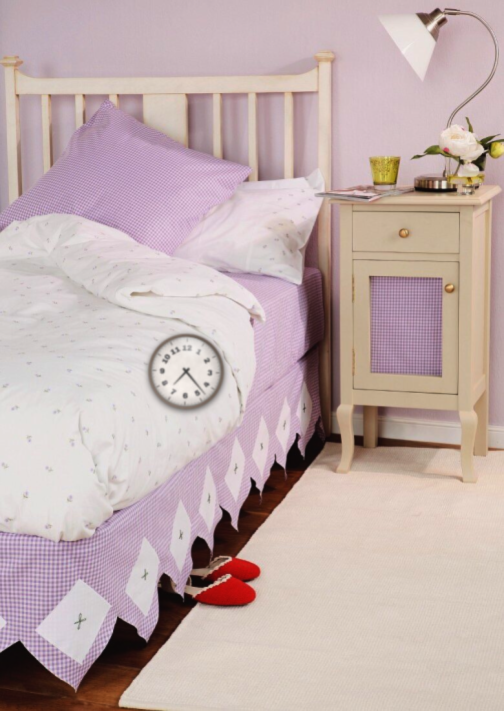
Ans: 7:23
